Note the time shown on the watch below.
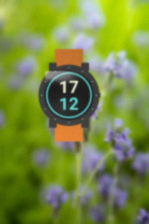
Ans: 17:12
